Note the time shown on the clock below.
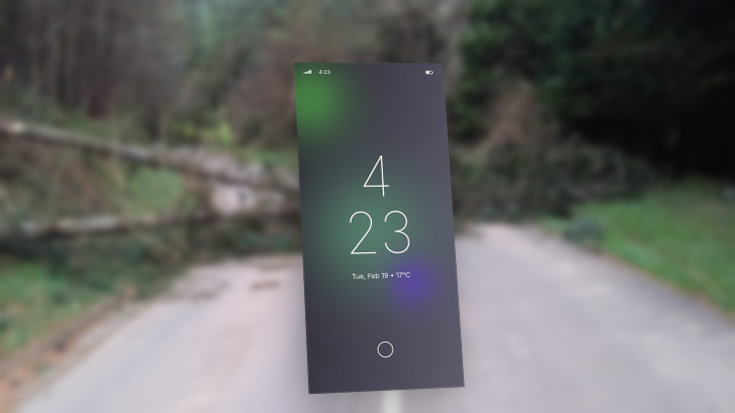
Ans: 4:23
